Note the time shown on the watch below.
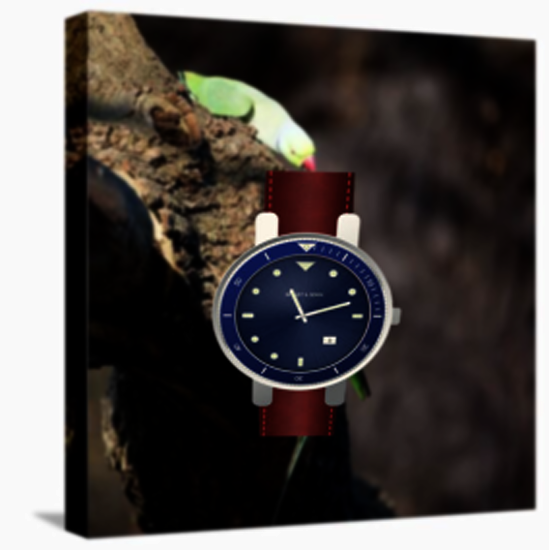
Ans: 11:12
